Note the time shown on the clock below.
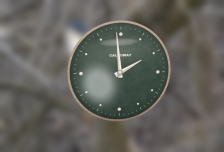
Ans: 1:59
